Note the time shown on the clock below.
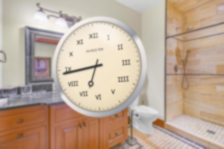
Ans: 6:44
